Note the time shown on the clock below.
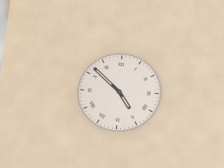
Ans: 4:52
